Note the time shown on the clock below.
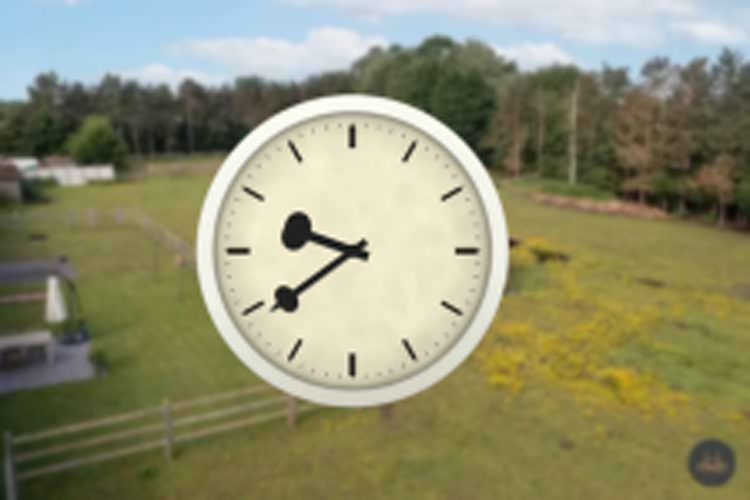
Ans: 9:39
